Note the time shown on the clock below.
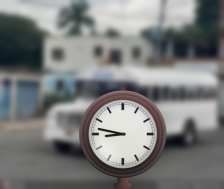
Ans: 8:47
